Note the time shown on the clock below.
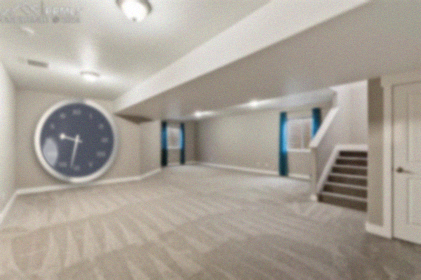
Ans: 9:32
